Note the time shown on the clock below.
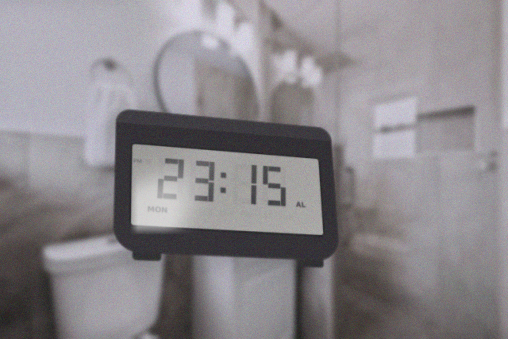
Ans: 23:15
